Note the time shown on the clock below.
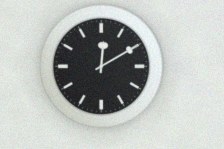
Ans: 12:10
